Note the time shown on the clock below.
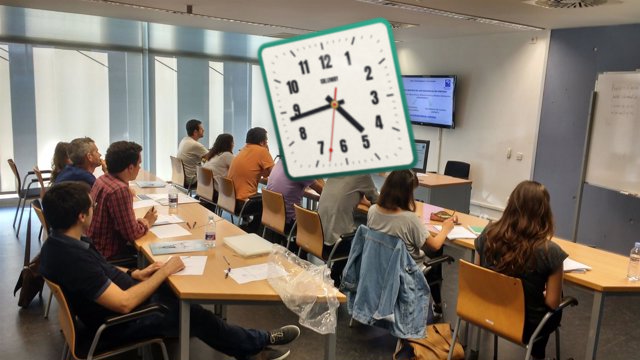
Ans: 4:43:33
